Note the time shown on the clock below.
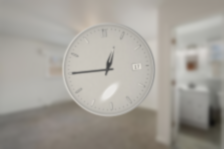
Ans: 12:45
